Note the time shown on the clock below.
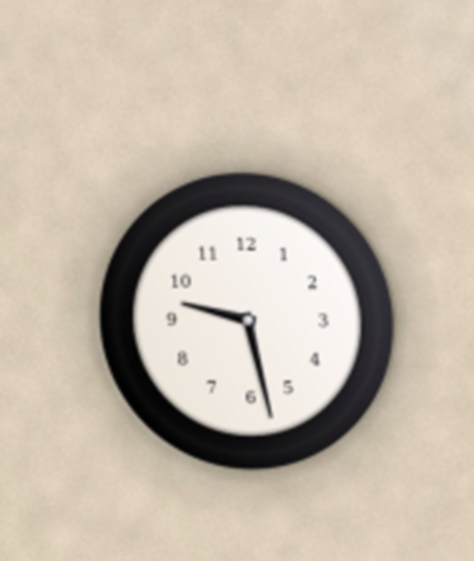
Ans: 9:28
